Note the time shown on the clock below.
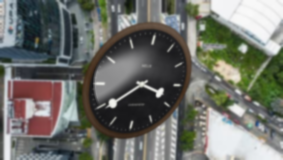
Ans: 3:39
